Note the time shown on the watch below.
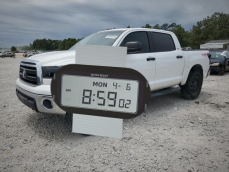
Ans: 8:59:02
